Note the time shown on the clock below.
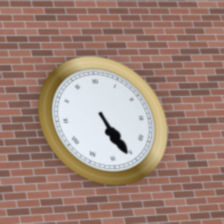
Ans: 5:26
